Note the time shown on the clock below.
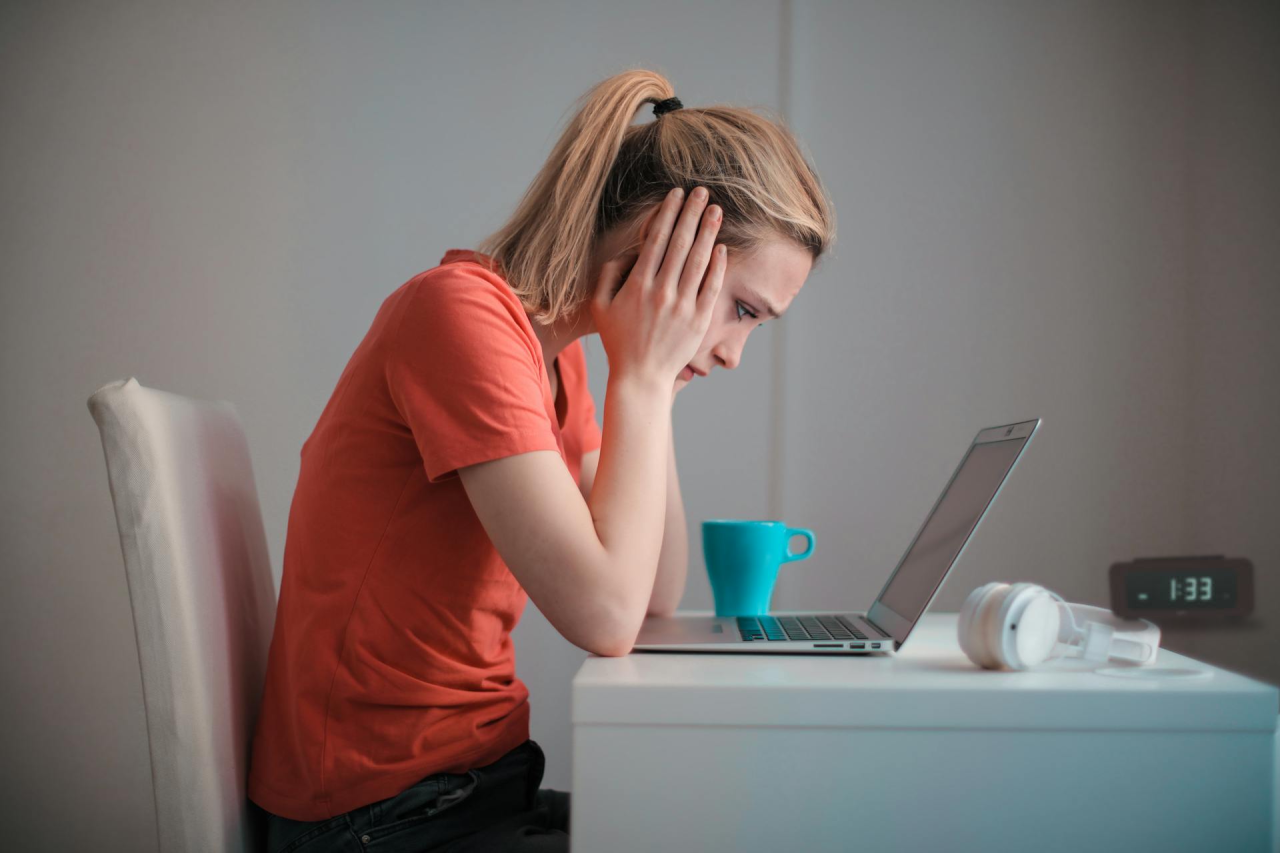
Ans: 1:33
